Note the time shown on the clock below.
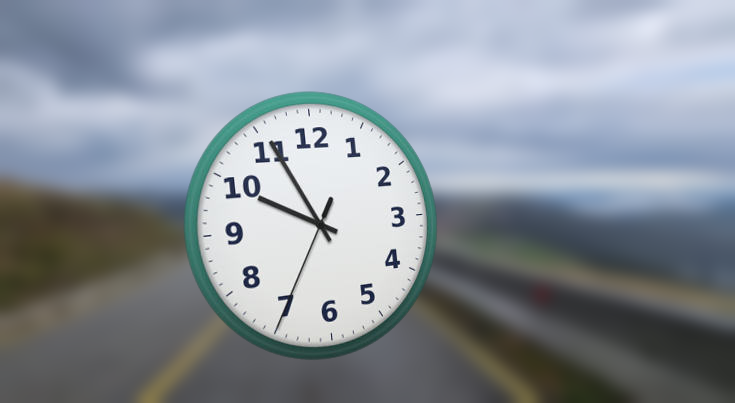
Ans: 9:55:35
